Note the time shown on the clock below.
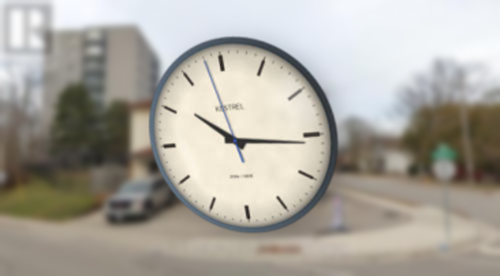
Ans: 10:15:58
